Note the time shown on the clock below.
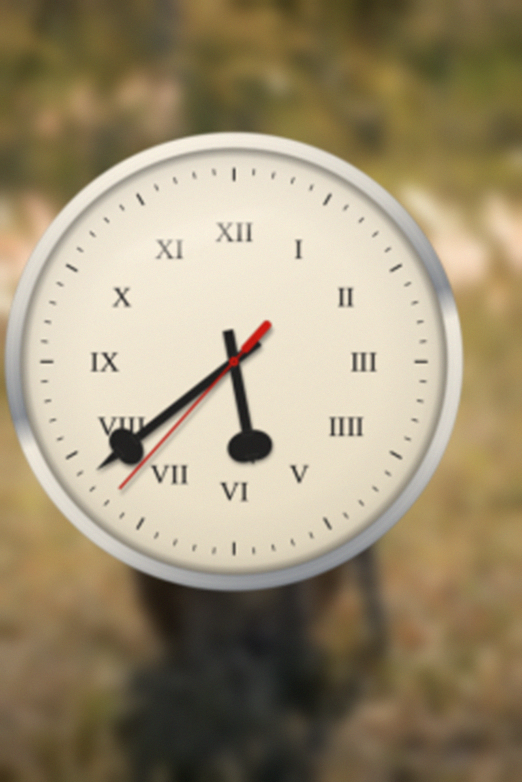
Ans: 5:38:37
